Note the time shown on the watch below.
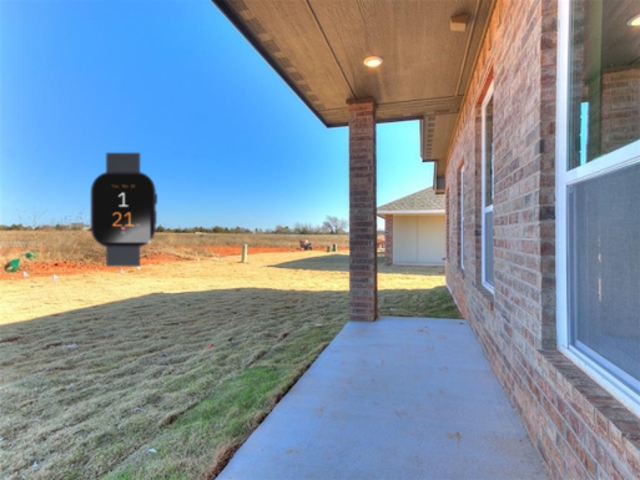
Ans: 1:21
